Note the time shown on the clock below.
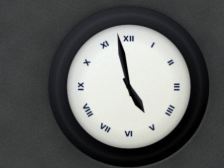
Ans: 4:58
